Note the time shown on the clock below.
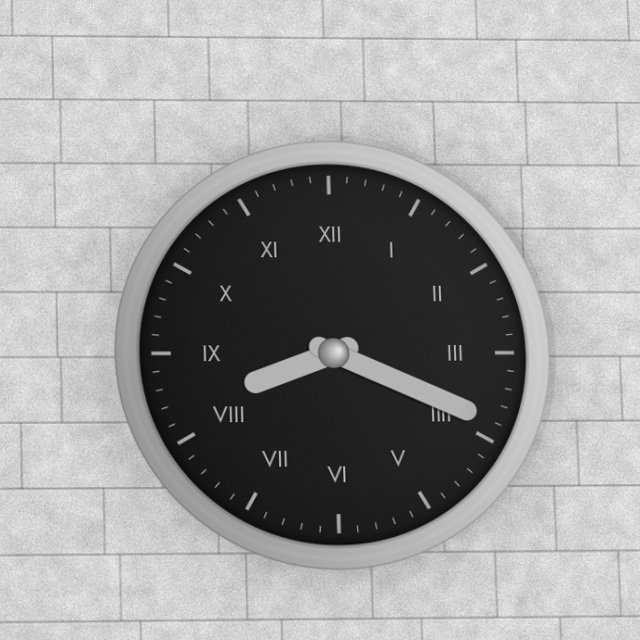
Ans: 8:19
